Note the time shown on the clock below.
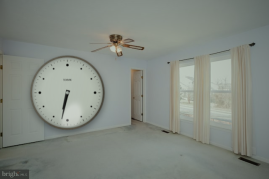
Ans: 6:32
